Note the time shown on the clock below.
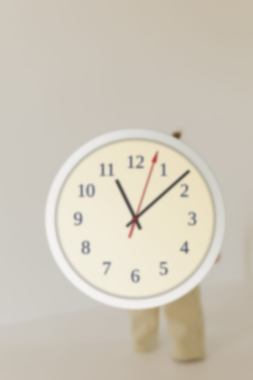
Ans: 11:08:03
